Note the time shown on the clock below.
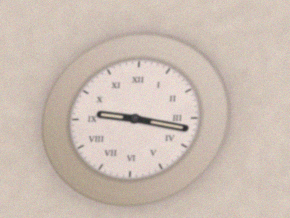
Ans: 9:17
